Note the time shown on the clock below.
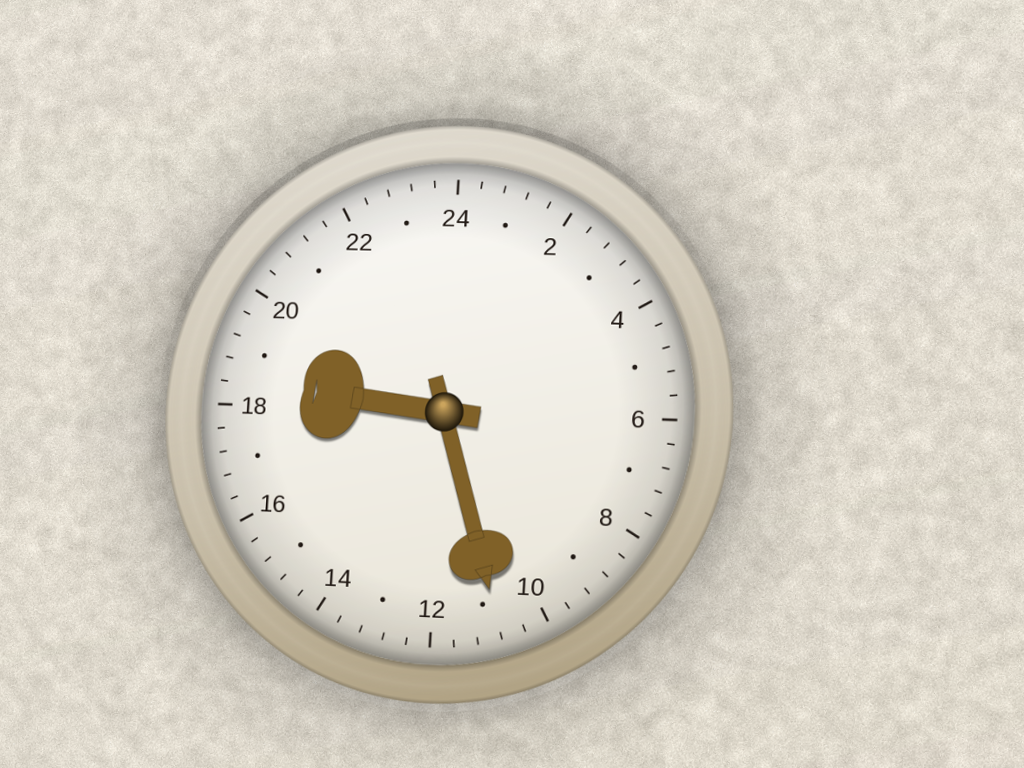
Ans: 18:27
